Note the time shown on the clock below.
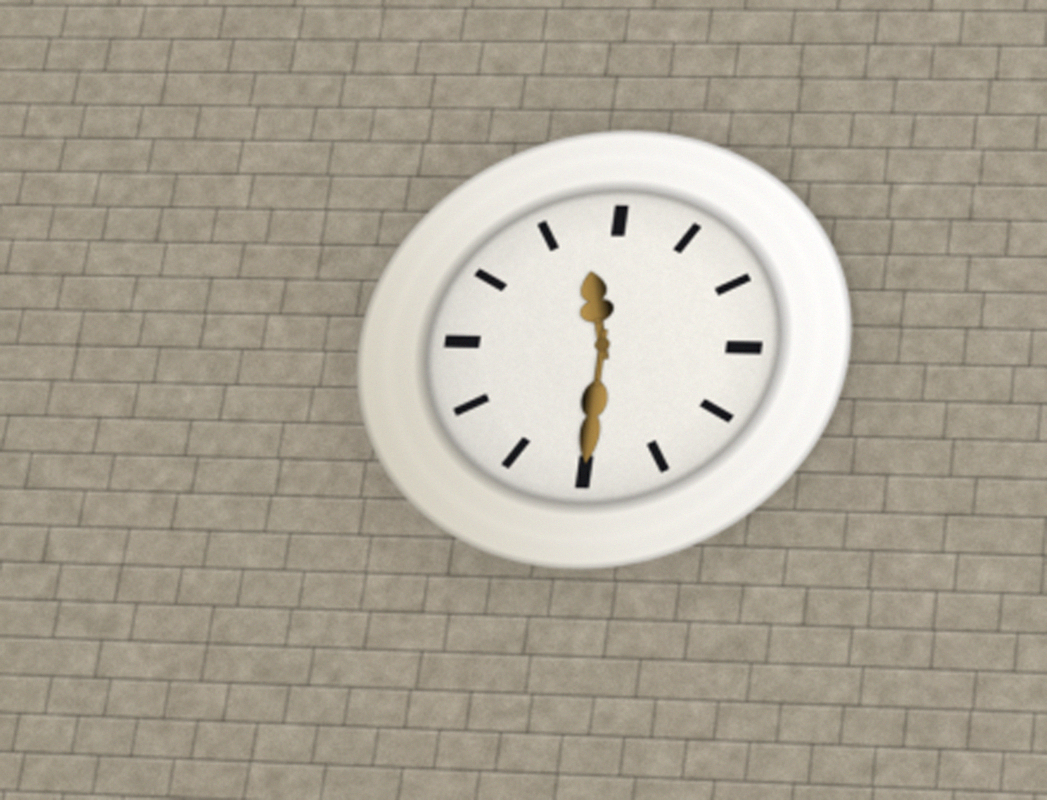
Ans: 11:30
